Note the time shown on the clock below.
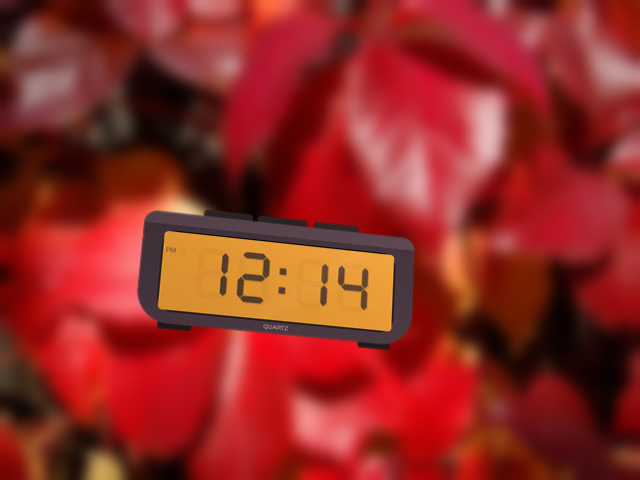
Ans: 12:14
